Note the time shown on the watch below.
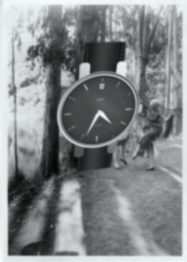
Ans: 4:34
